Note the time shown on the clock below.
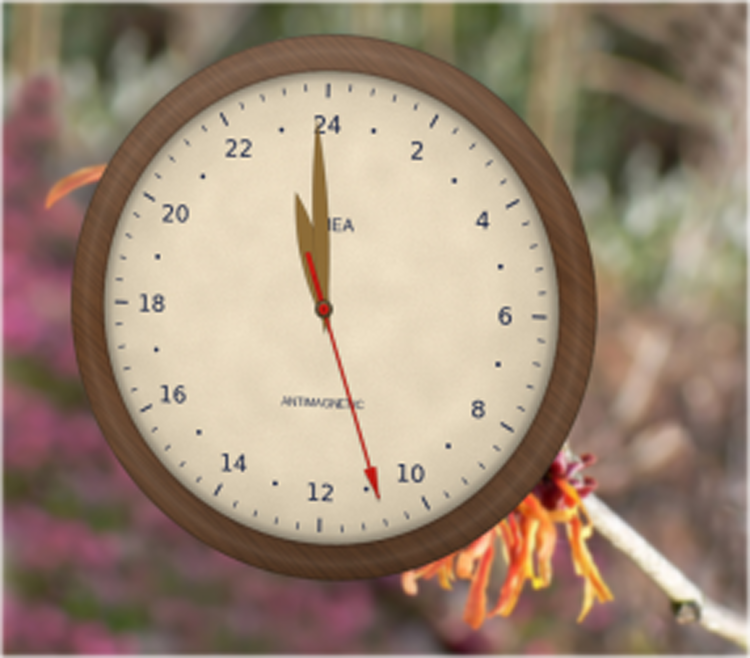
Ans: 22:59:27
